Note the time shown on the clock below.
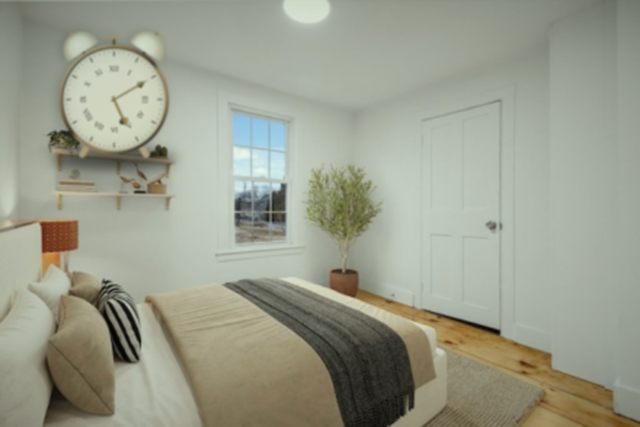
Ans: 5:10
